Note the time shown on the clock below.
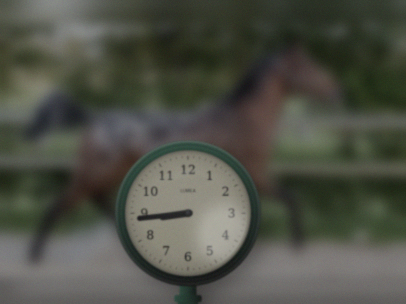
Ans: 8:44
